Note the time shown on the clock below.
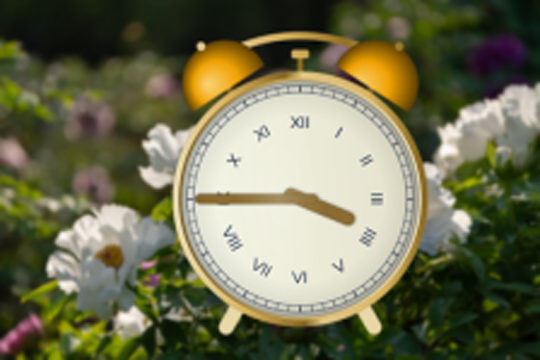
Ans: 3:45
